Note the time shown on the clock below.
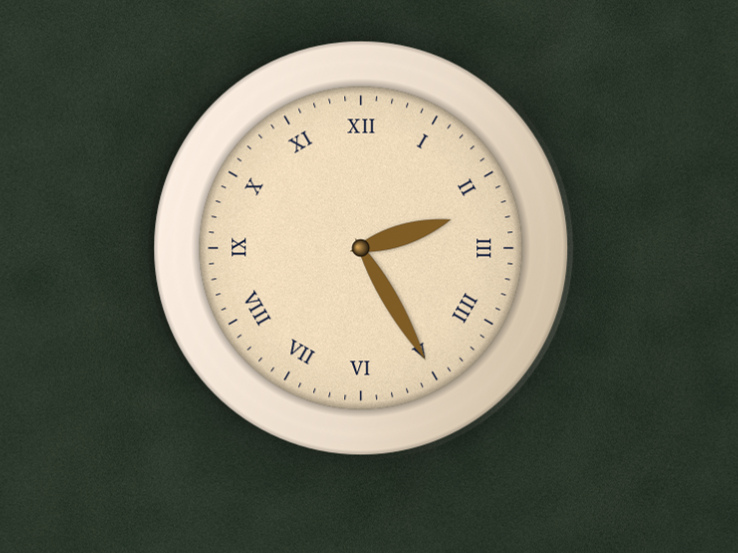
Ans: 2:25
